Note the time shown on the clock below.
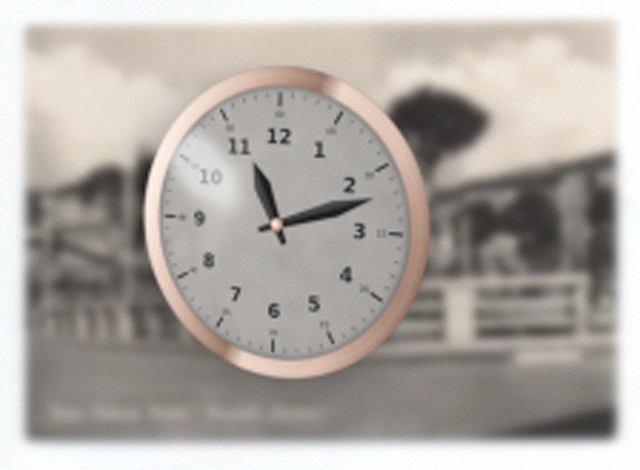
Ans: 11:12
